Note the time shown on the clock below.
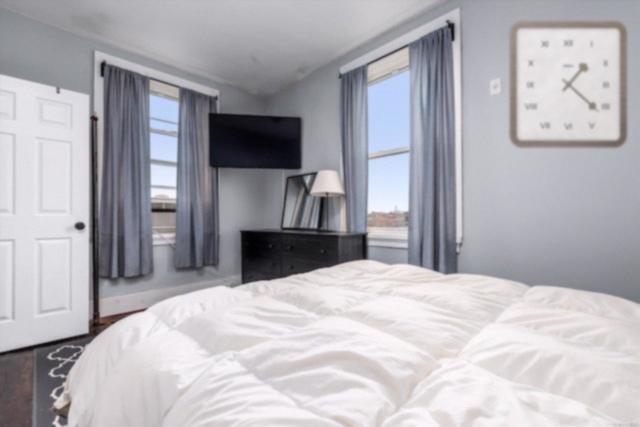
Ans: 1:22
